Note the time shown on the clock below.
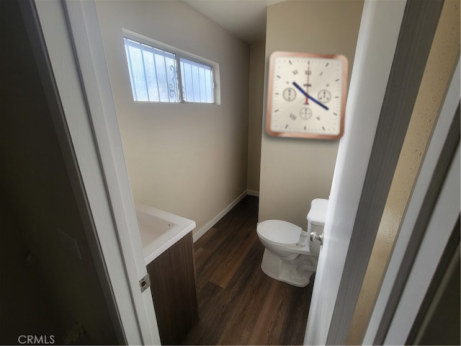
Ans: 10:20
